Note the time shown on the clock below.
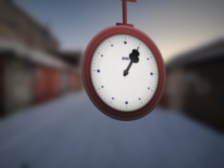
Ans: 1:05
